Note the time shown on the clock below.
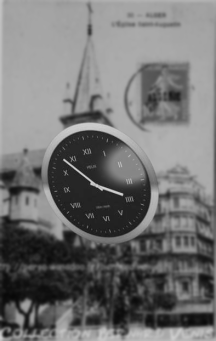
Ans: 3:53
